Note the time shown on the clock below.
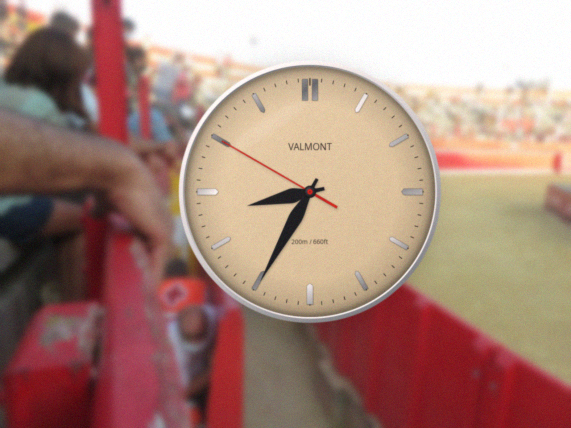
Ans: 8:34:50
